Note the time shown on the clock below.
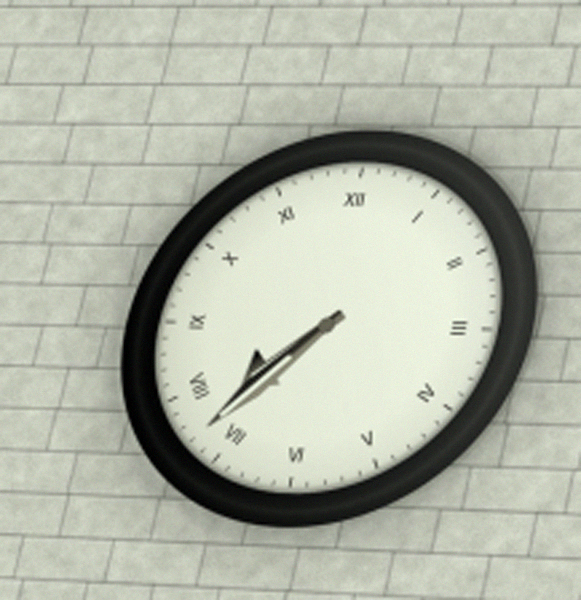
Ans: 7:37
